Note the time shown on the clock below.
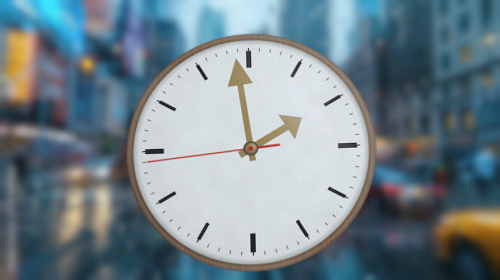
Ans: 1:58:44
